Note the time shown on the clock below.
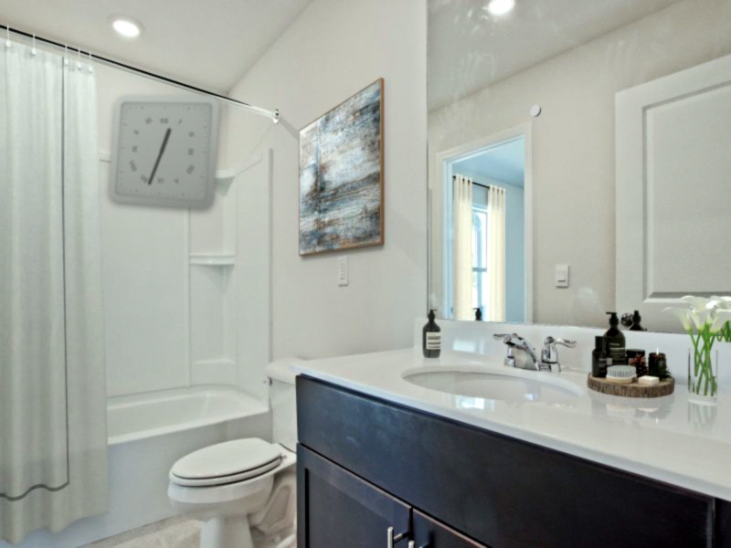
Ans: 12:33
